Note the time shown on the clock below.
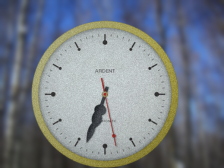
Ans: 6:33:28
